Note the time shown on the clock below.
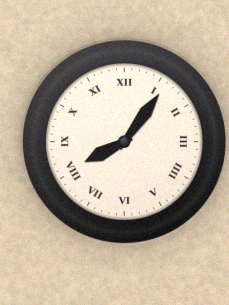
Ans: 8:06
